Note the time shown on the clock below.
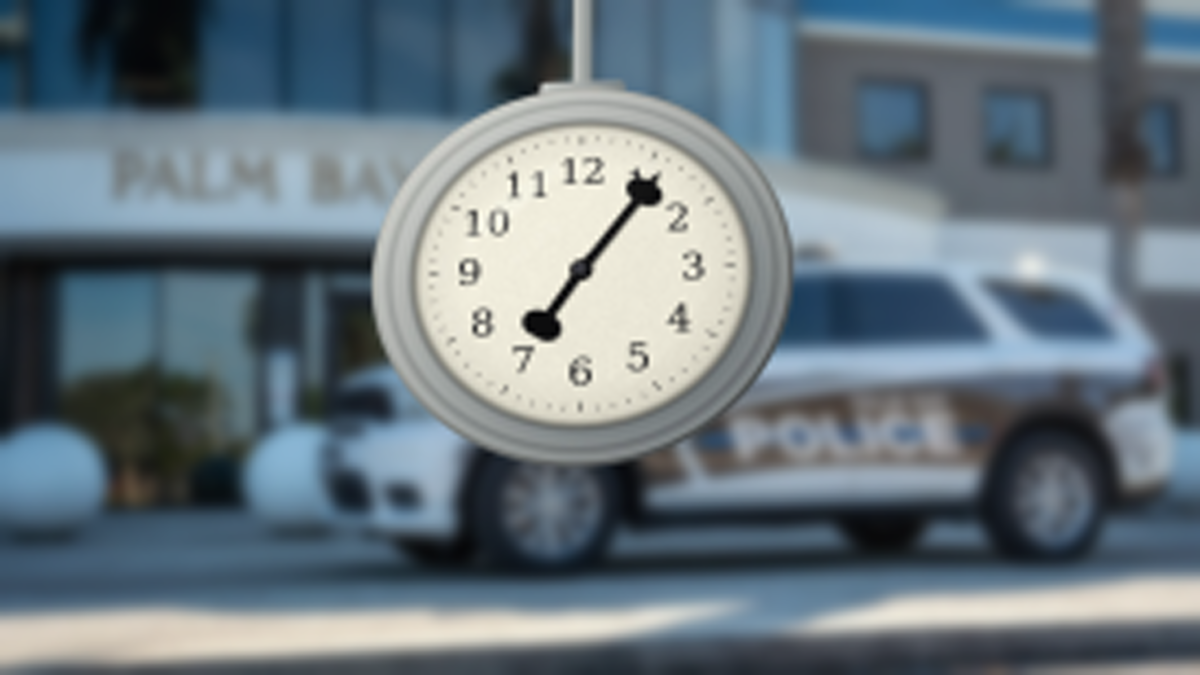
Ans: 7:06
